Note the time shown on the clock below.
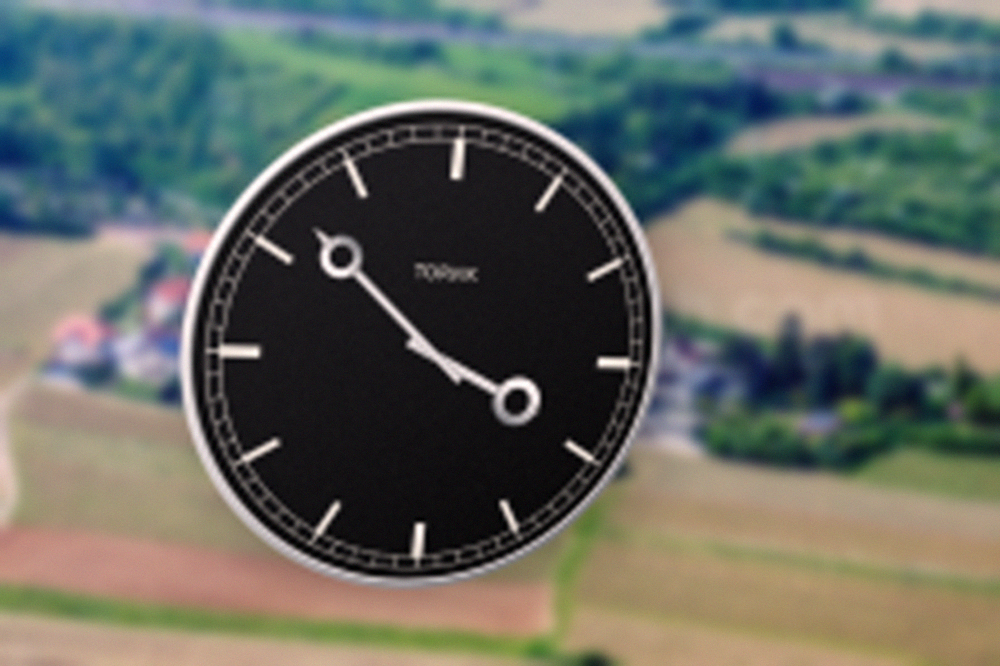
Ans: 3:52
